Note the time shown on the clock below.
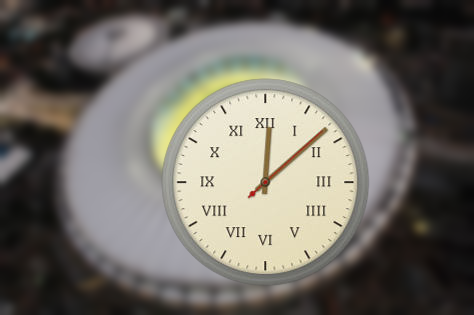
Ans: 12:08:08
